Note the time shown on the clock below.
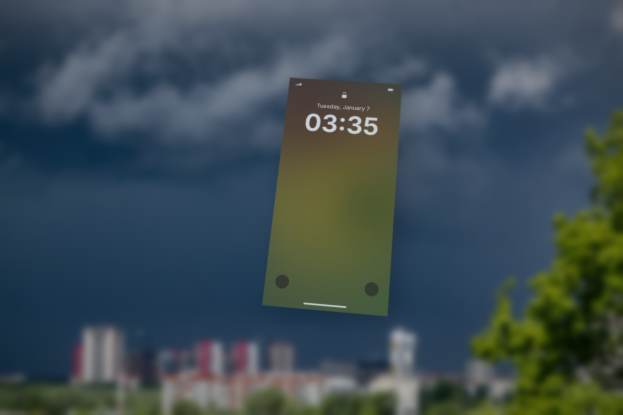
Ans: 3:35
